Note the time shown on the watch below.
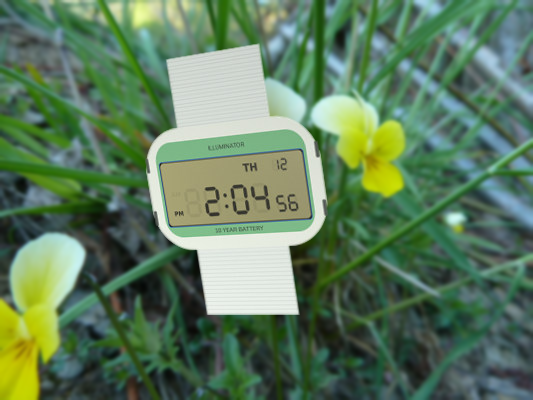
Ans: 2:04:56
